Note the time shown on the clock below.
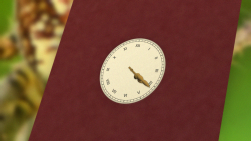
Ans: 4:21
